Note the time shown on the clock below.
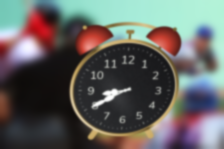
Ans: 8:40
